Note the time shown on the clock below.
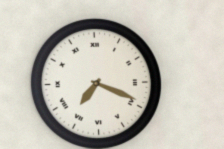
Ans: 7:19
